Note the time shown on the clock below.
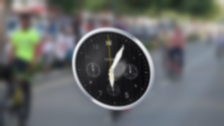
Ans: 6:05
